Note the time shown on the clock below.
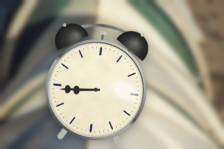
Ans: 8:44
